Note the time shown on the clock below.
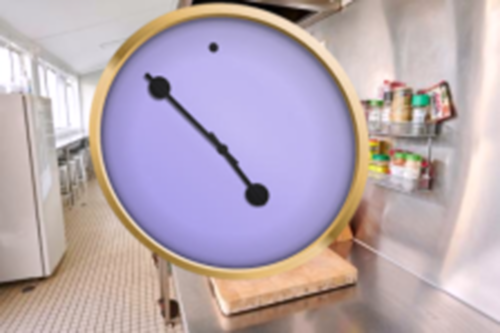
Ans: 4:53
